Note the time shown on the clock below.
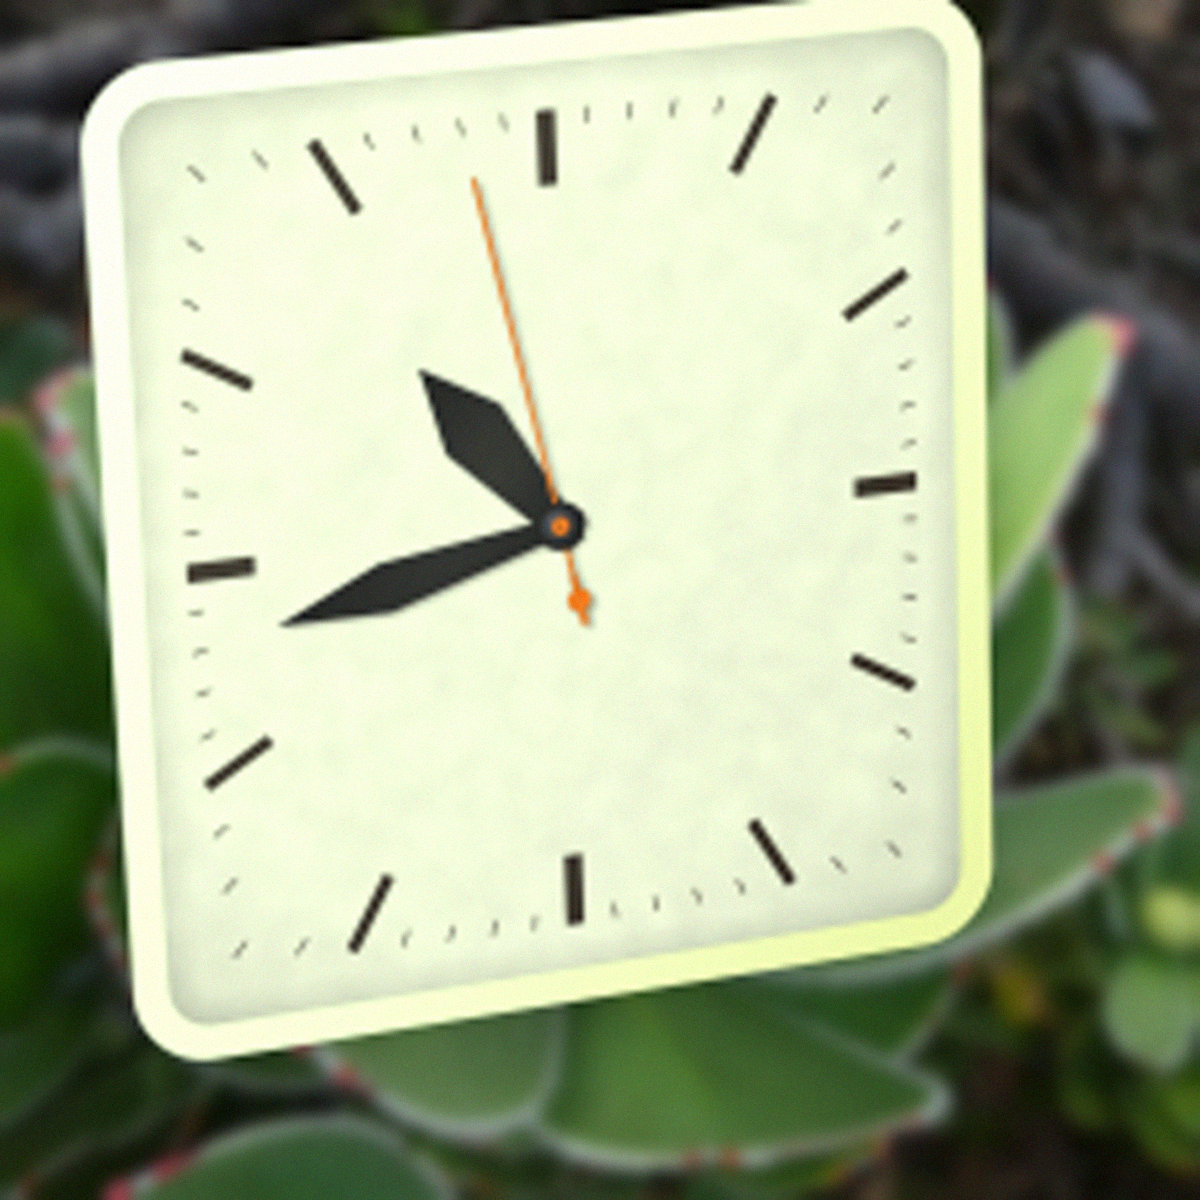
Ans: 10:42:58
